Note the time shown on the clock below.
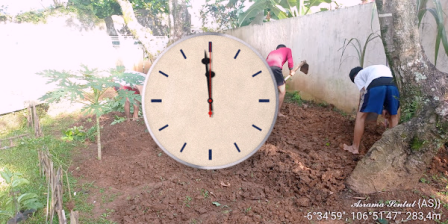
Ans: 11:59:00
